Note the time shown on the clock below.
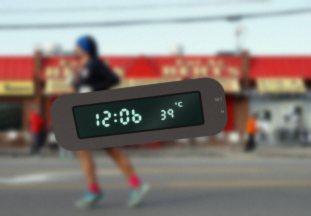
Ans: 12:06
